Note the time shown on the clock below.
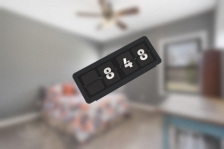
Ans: 8:48
